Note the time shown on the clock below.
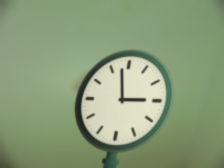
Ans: 2:58
